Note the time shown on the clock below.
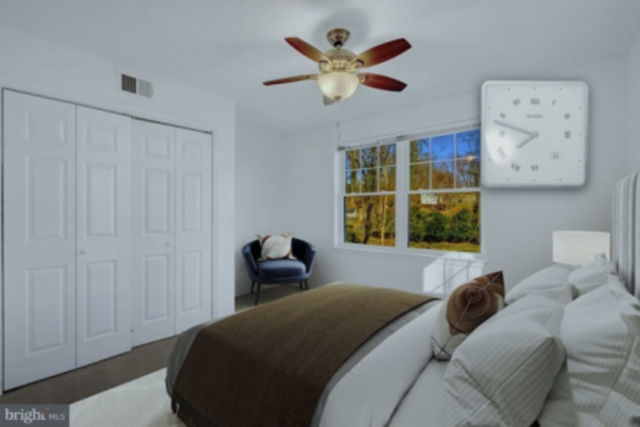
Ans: 7:48
